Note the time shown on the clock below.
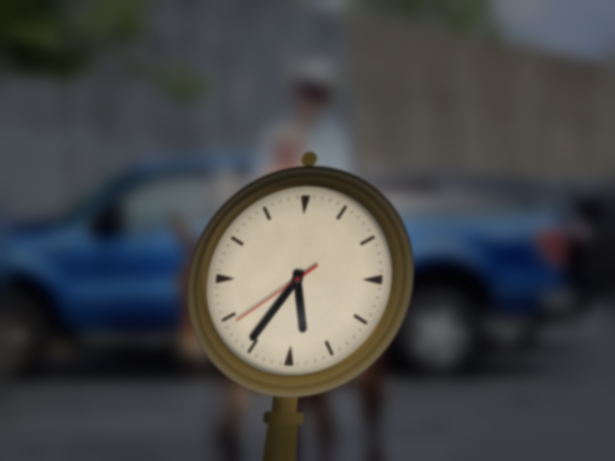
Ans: 5:35:39
